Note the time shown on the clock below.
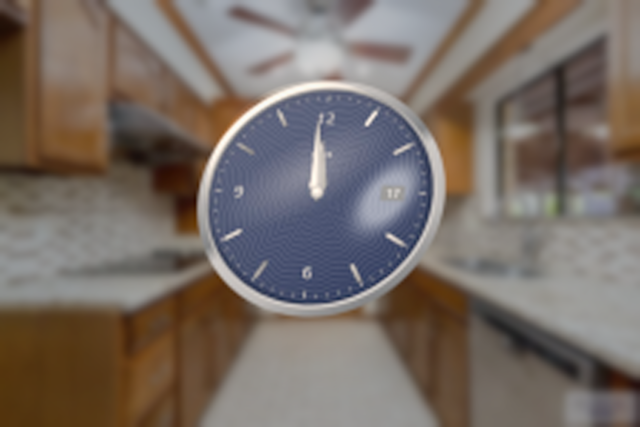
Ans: 11:59
